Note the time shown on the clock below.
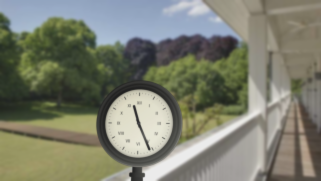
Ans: 11:26
